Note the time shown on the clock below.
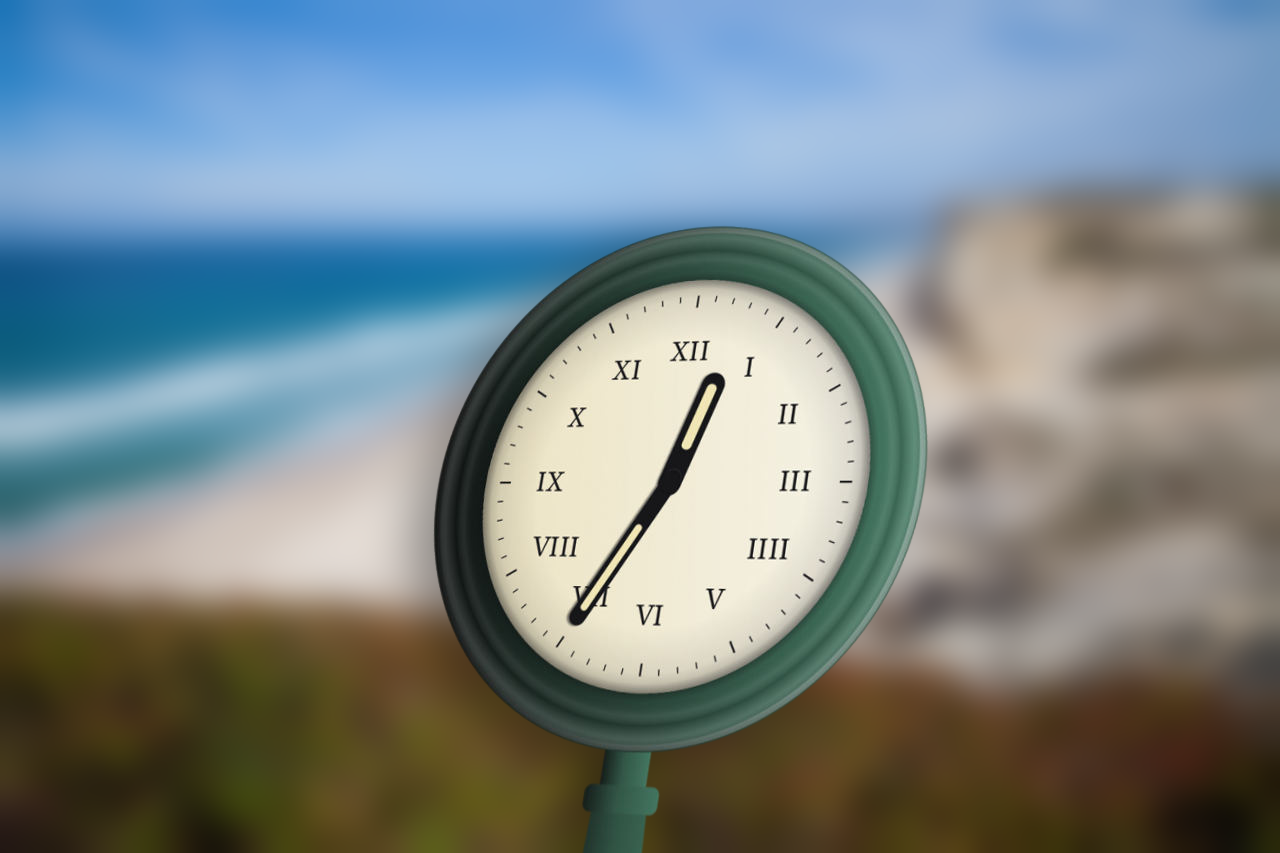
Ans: 12:35
